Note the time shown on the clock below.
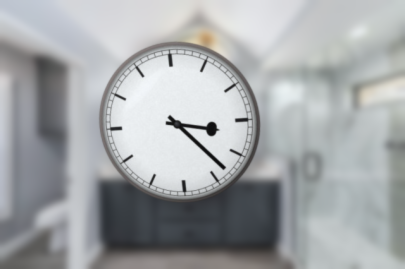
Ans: 3:23
